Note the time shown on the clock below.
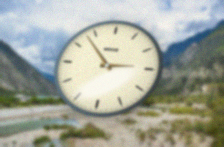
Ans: 2:53
